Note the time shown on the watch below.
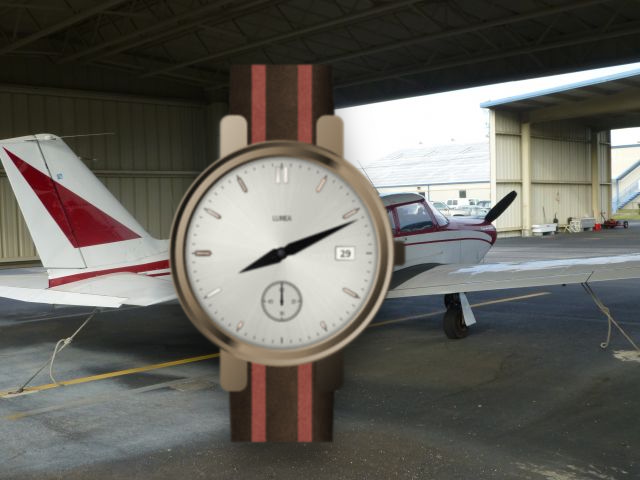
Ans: 8:11
